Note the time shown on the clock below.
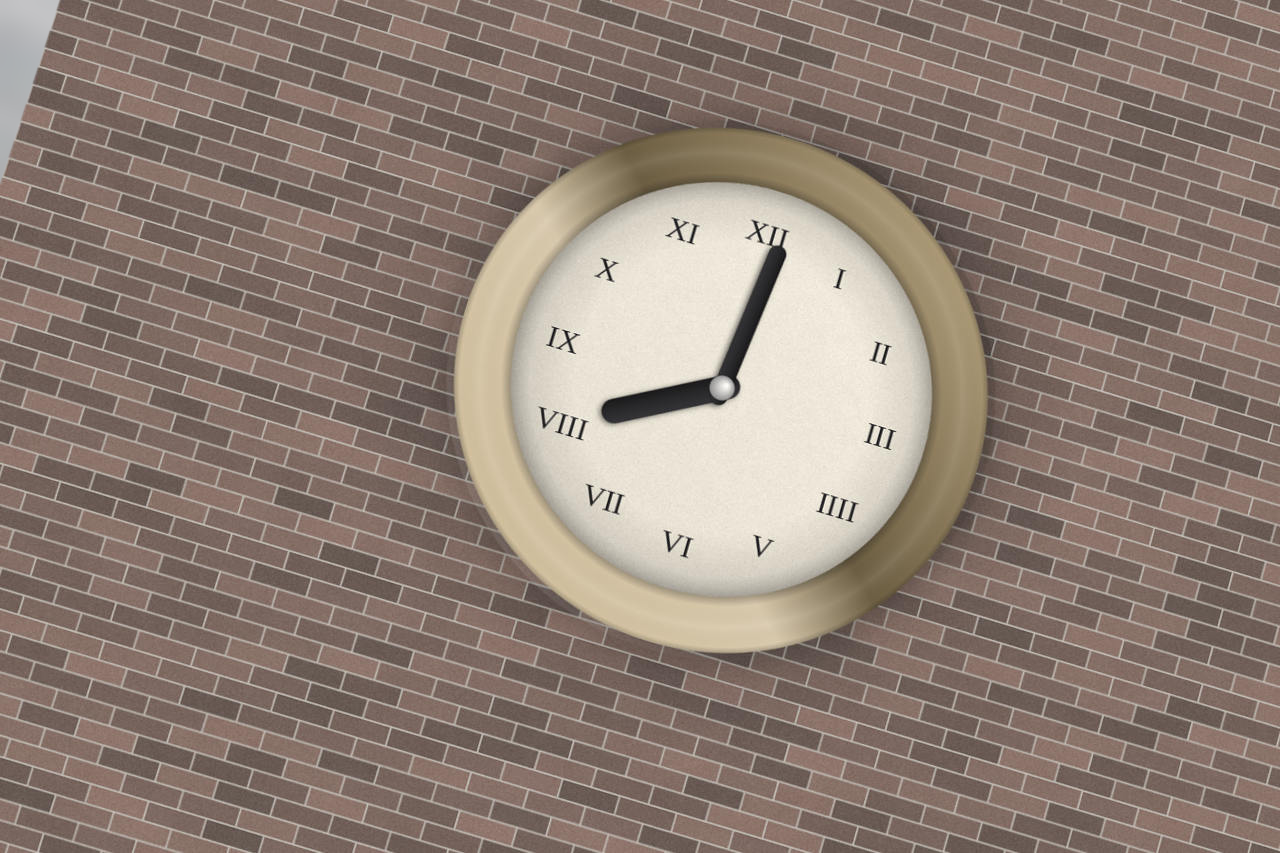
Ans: 8:01
